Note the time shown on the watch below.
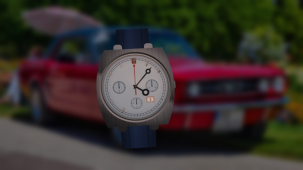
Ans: 4:07
